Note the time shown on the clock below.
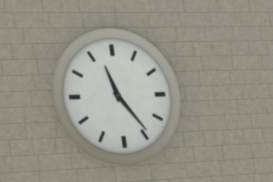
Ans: 11:24
